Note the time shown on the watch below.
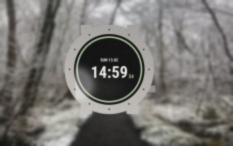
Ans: 14:59
